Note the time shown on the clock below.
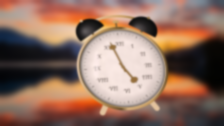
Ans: 4:57
